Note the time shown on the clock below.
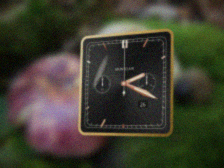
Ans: 2:19
